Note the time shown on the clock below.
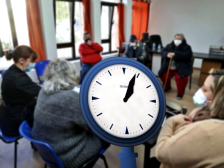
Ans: 1:04
